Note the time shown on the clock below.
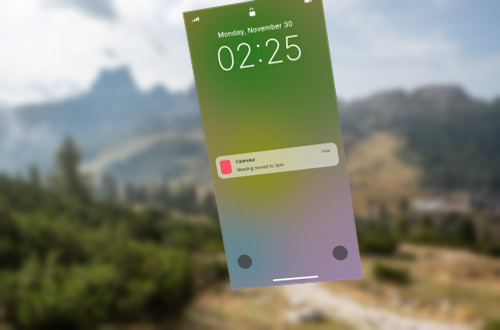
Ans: 2:25
